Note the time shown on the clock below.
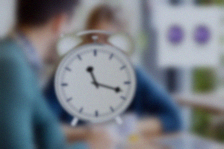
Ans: 11:18
